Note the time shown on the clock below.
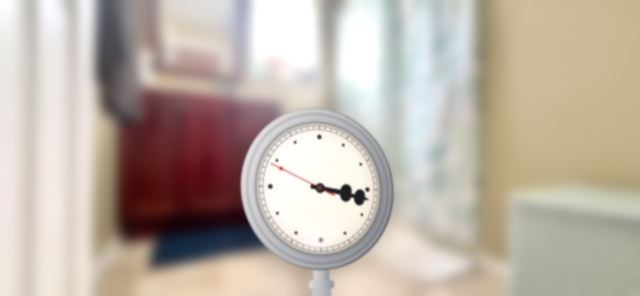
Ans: 3:16:49
